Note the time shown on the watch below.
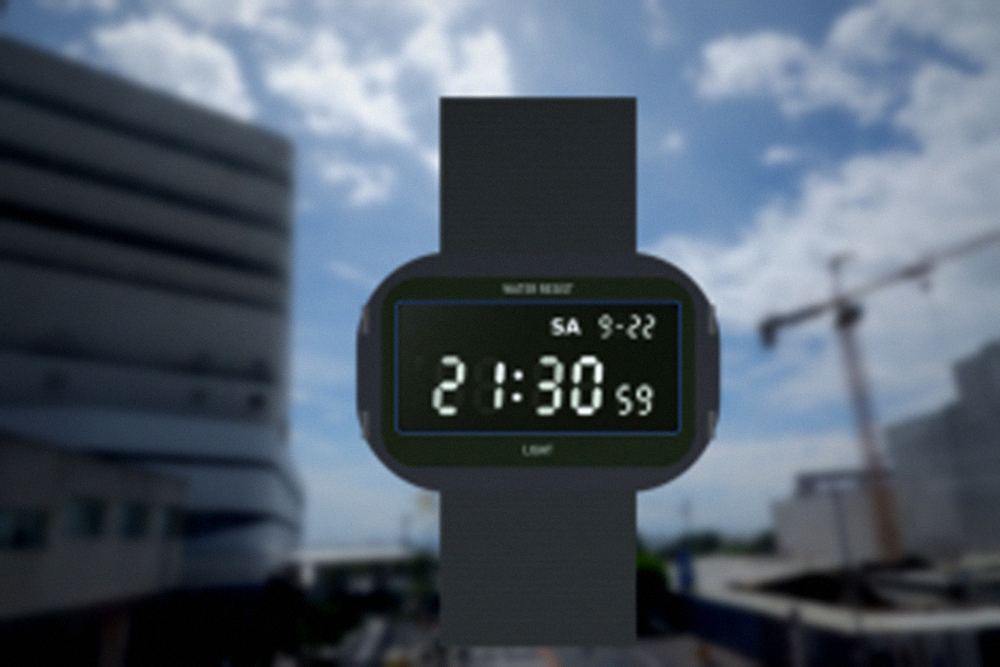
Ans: 21:30:59
